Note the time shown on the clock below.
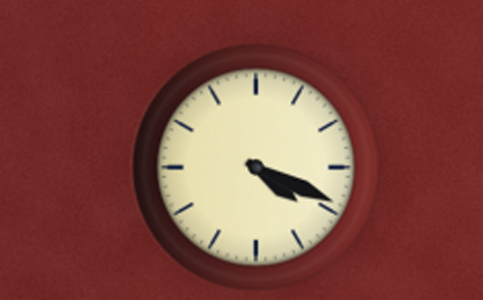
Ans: 4:19
